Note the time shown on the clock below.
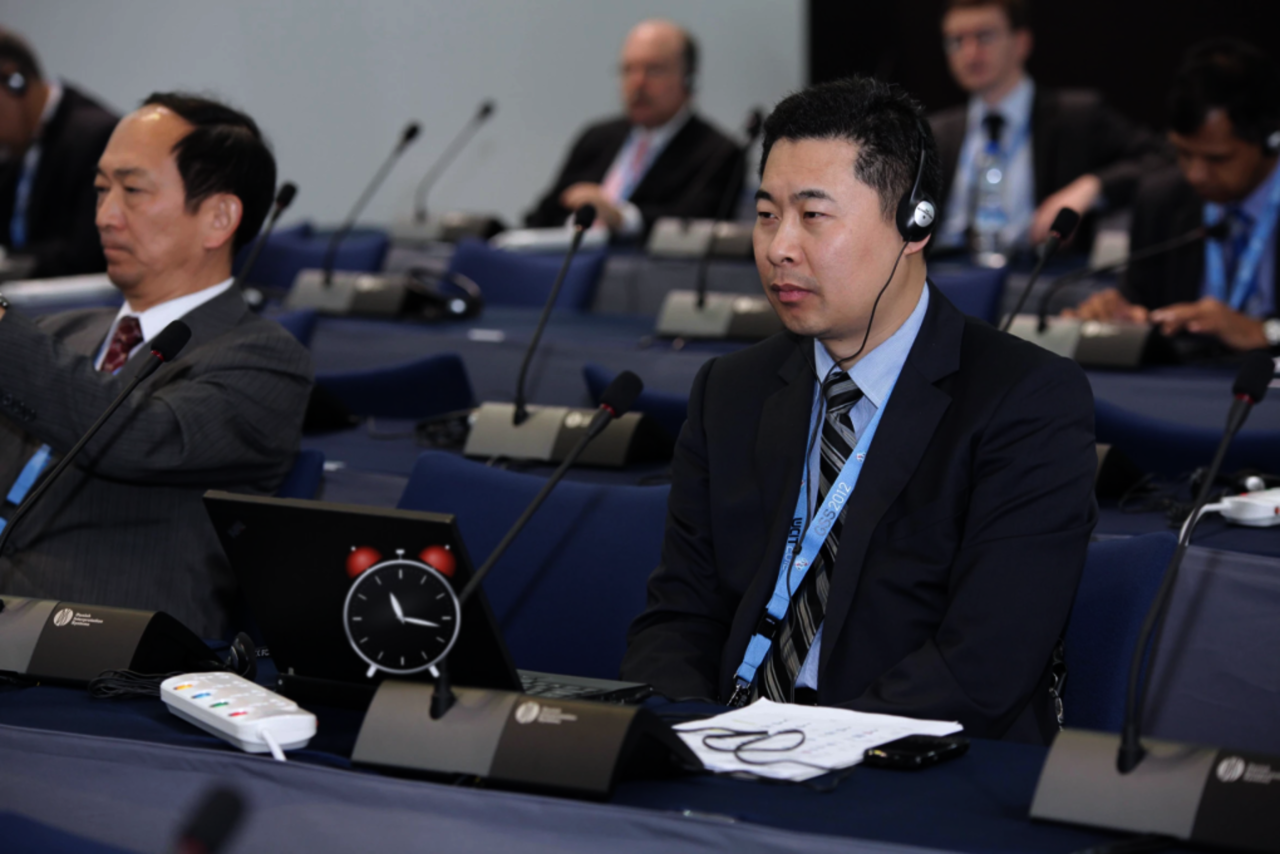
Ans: 11:17
